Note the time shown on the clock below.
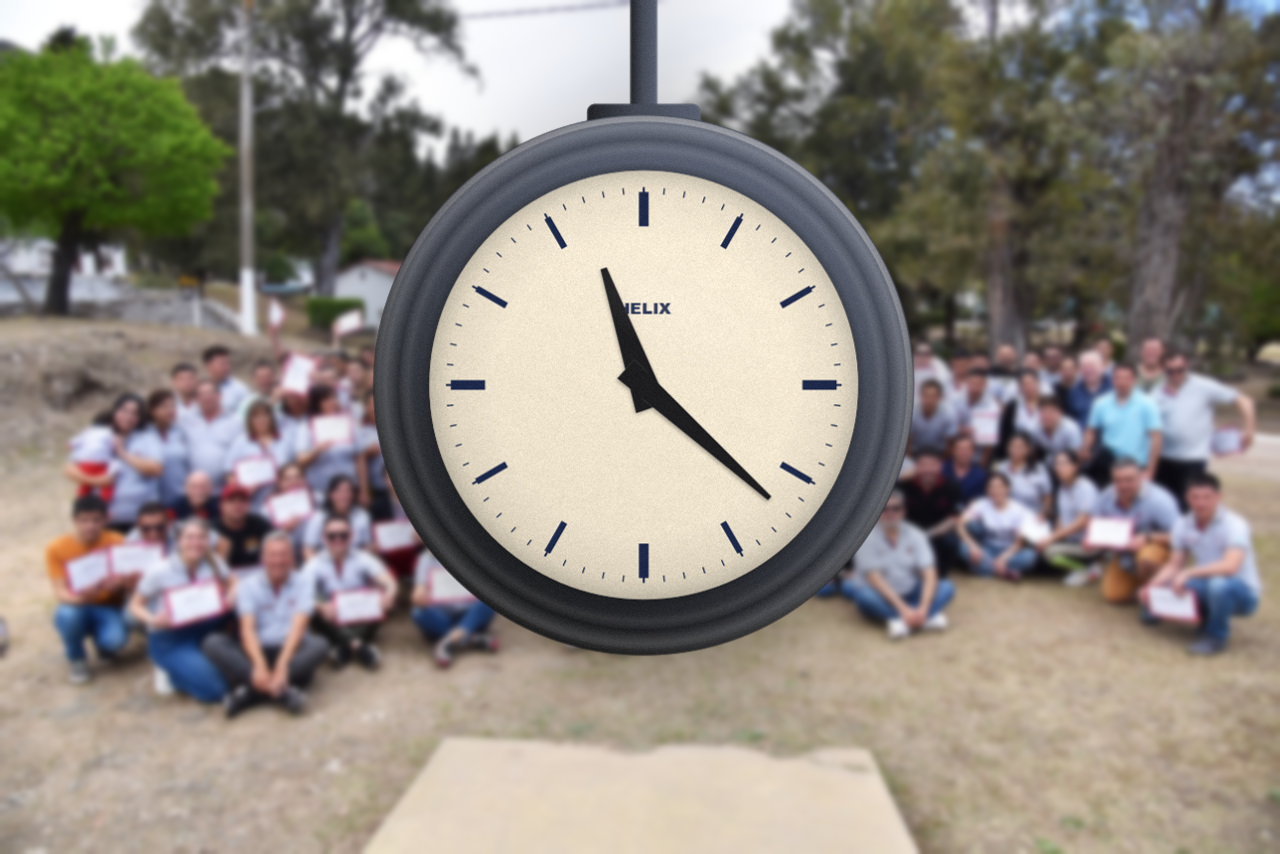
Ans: 11:22
